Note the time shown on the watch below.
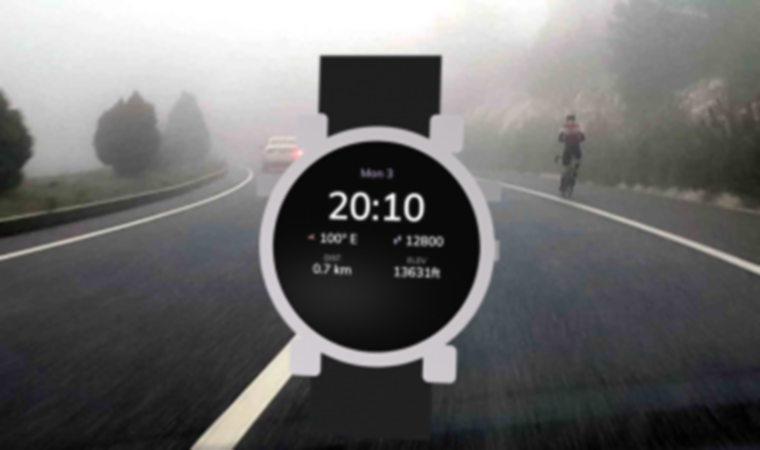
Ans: 20:10
